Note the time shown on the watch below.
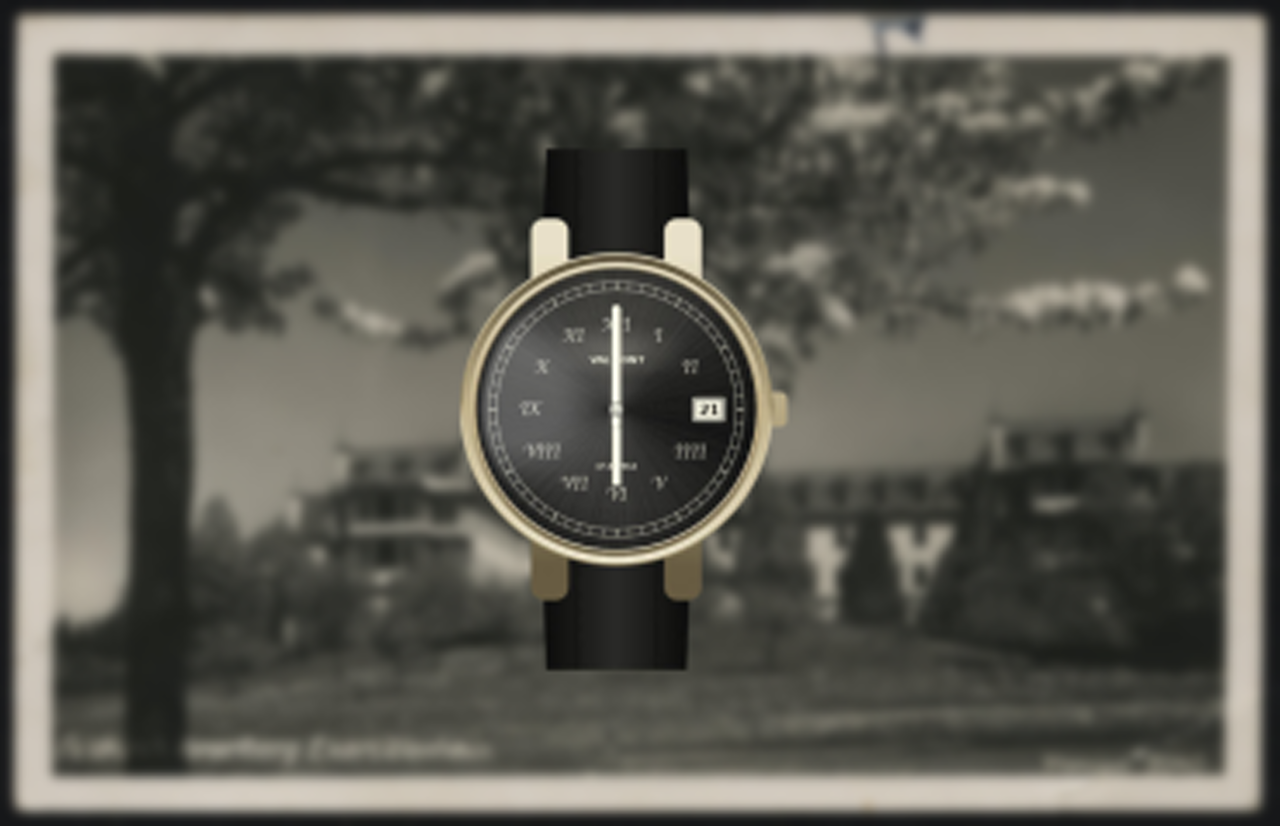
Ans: 6:00
